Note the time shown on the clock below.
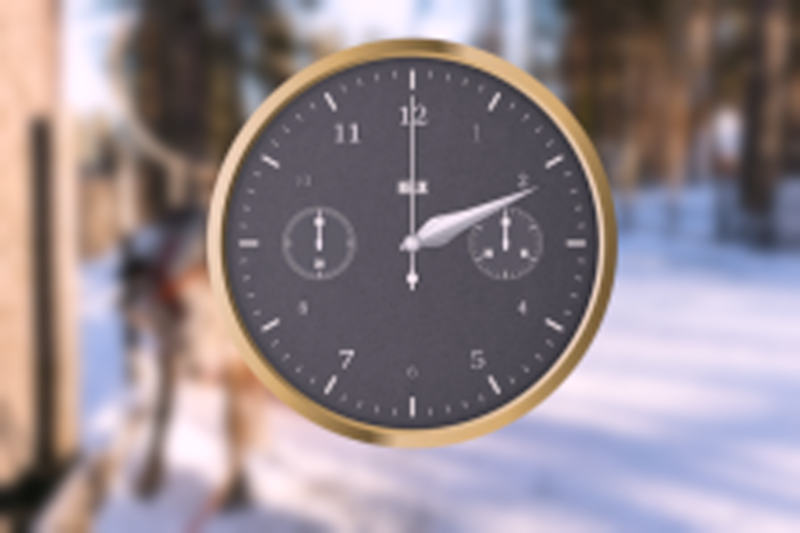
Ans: 2:11
